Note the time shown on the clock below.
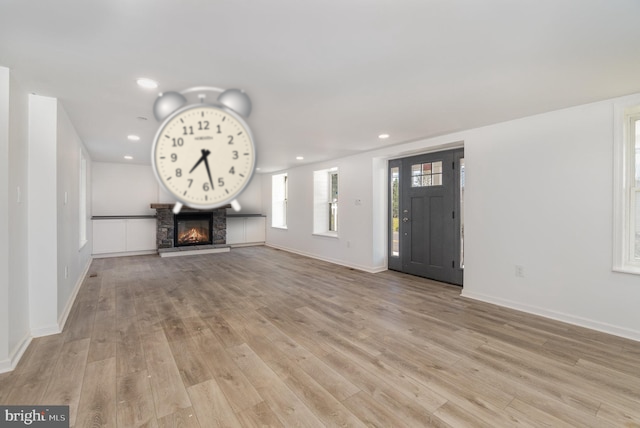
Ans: 7:28
